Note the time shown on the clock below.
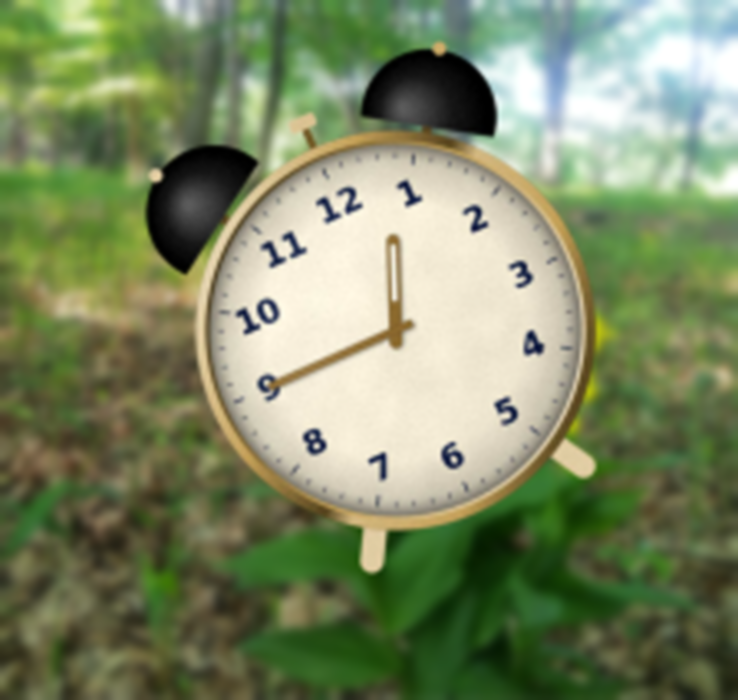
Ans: 12:45
